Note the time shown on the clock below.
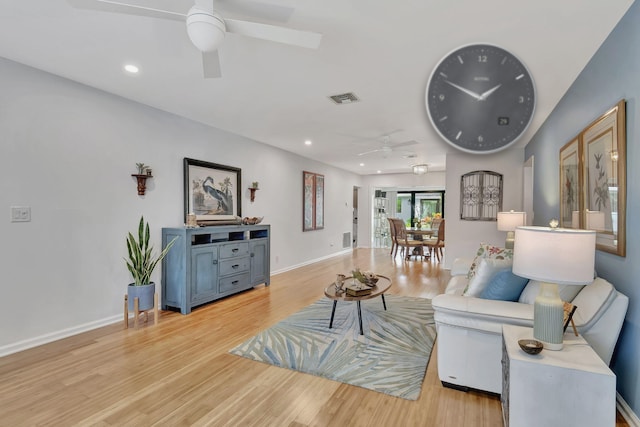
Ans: 1:49
